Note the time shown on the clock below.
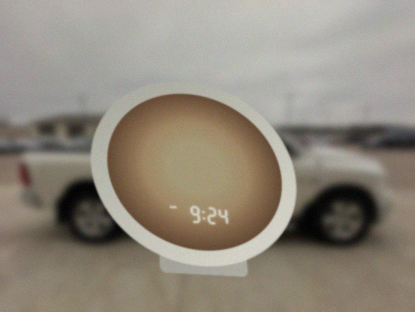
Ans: 9:24
